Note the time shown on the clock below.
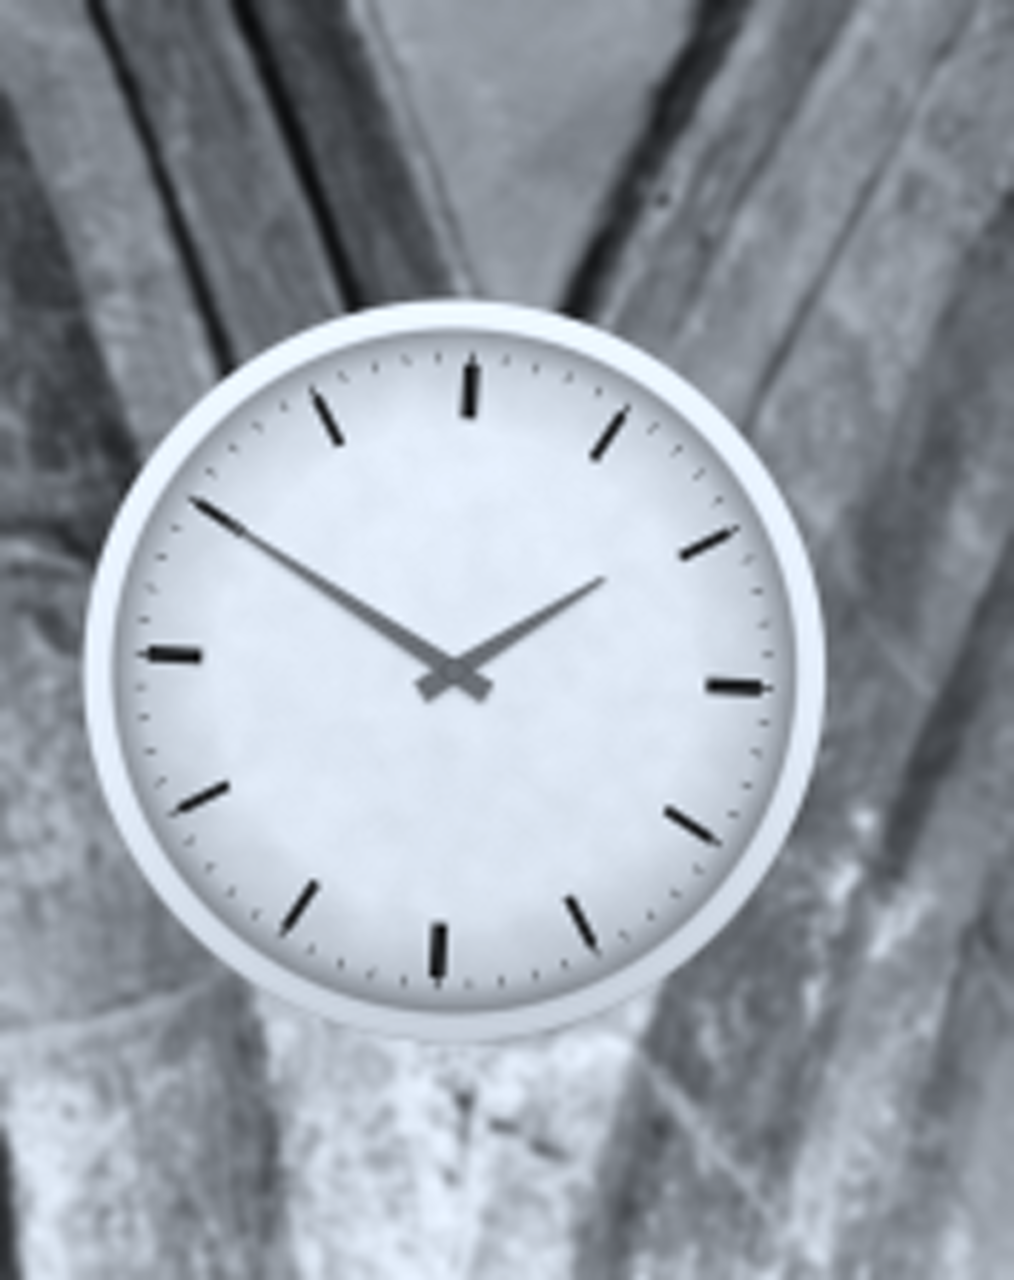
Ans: 1:50
